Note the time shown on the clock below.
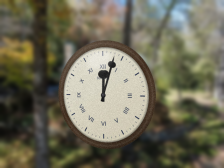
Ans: 12:03
